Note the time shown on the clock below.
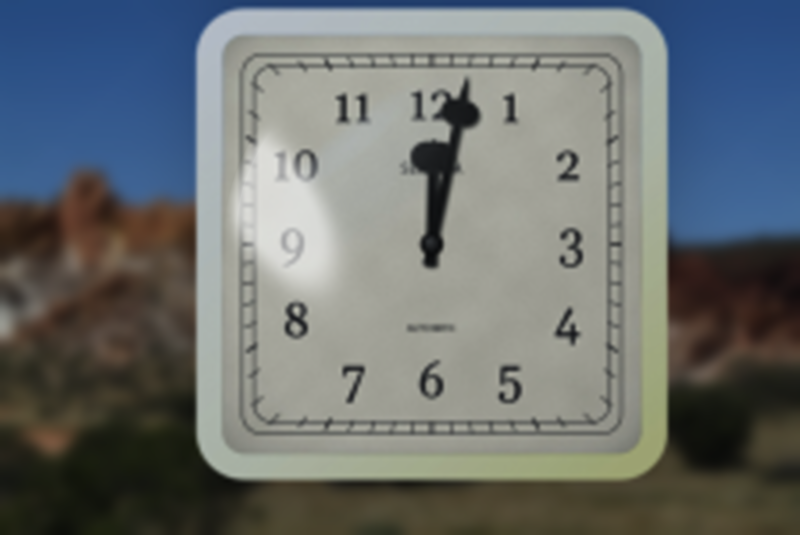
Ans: 12:02
